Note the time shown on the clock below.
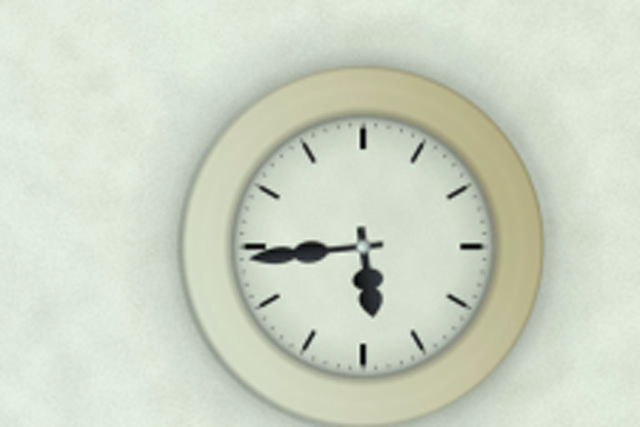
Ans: 5:44
